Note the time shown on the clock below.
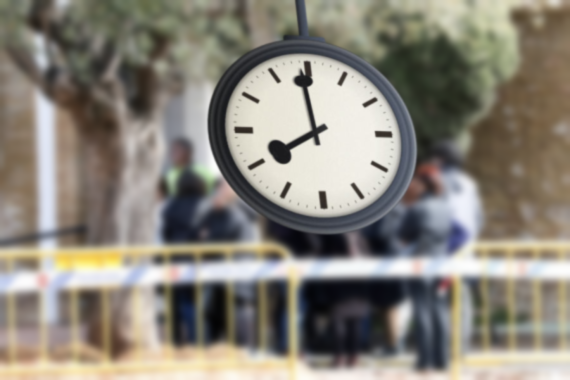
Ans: 7:59
